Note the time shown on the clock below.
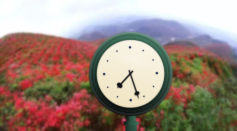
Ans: 7:27
